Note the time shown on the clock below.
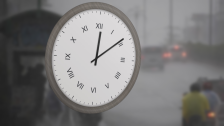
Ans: 12:09
